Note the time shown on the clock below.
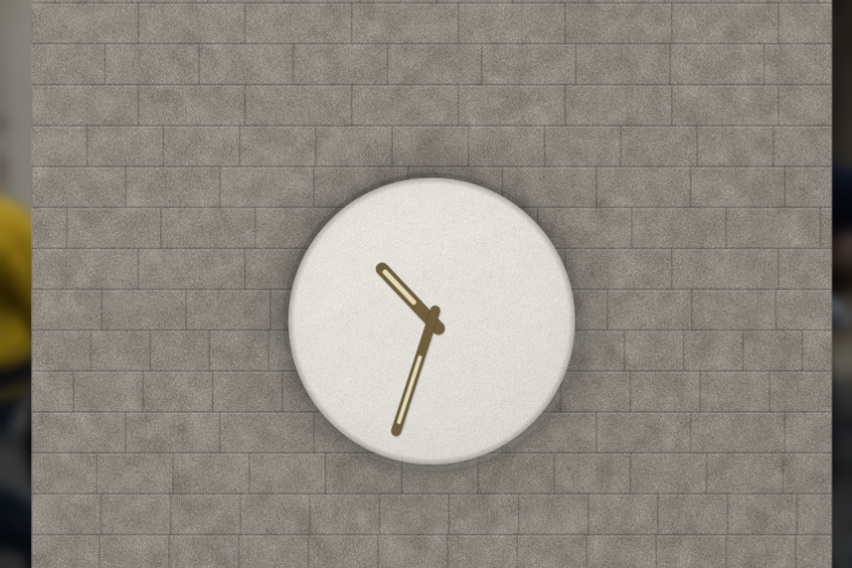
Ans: 10:33
